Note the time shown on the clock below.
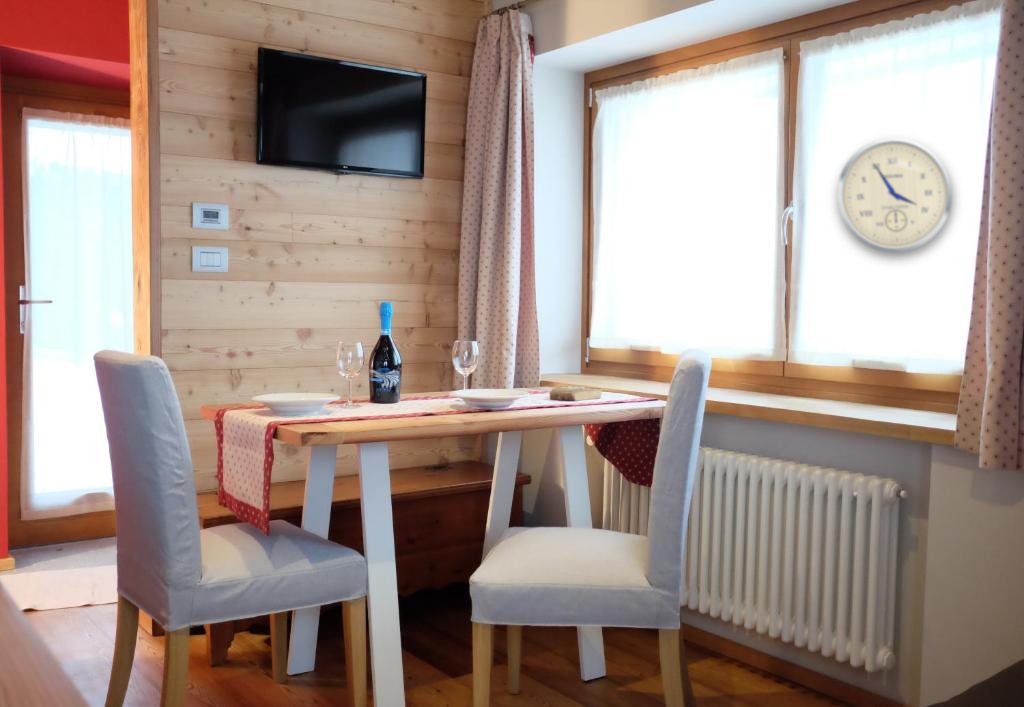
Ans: 3:55
